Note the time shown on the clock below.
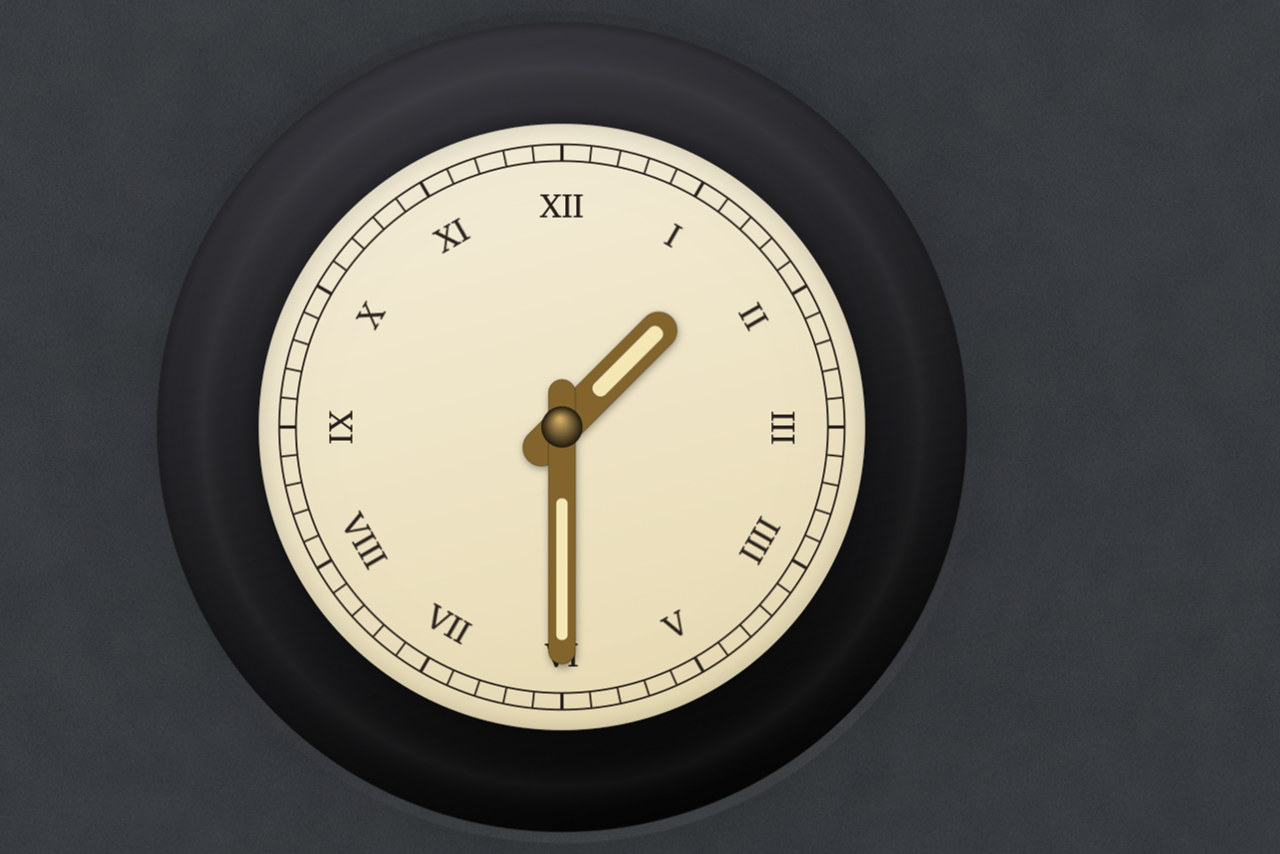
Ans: 1:30
